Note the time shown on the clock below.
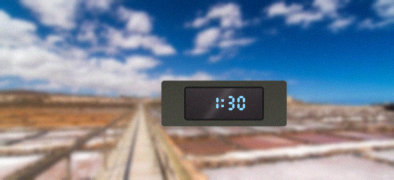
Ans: 1:30
